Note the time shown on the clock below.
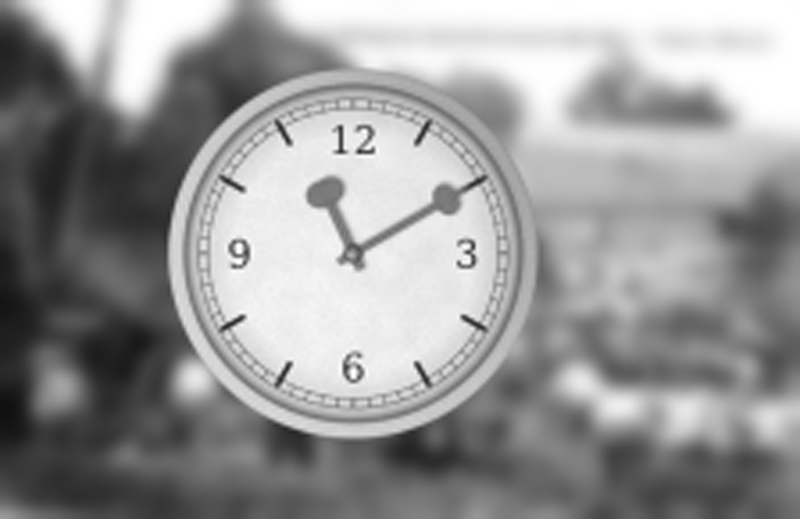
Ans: 11:10
